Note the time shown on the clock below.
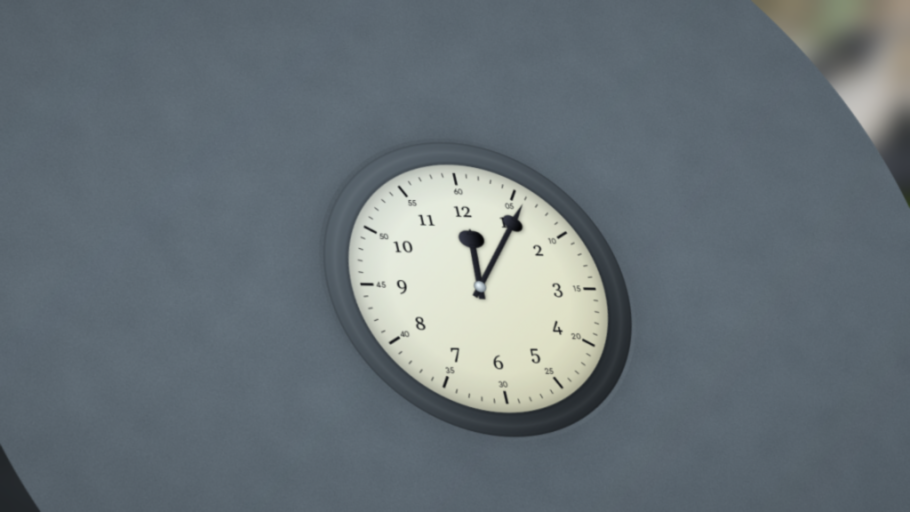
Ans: 12:06
